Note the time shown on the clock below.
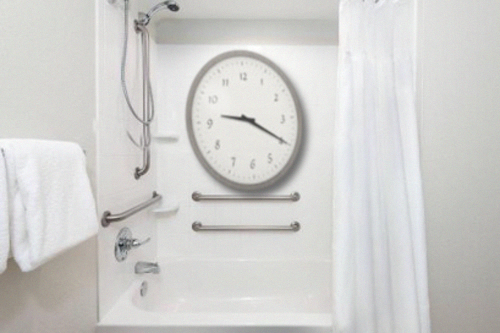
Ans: 9:20
